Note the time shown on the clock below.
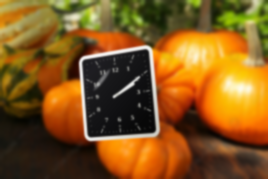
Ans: 2:10
